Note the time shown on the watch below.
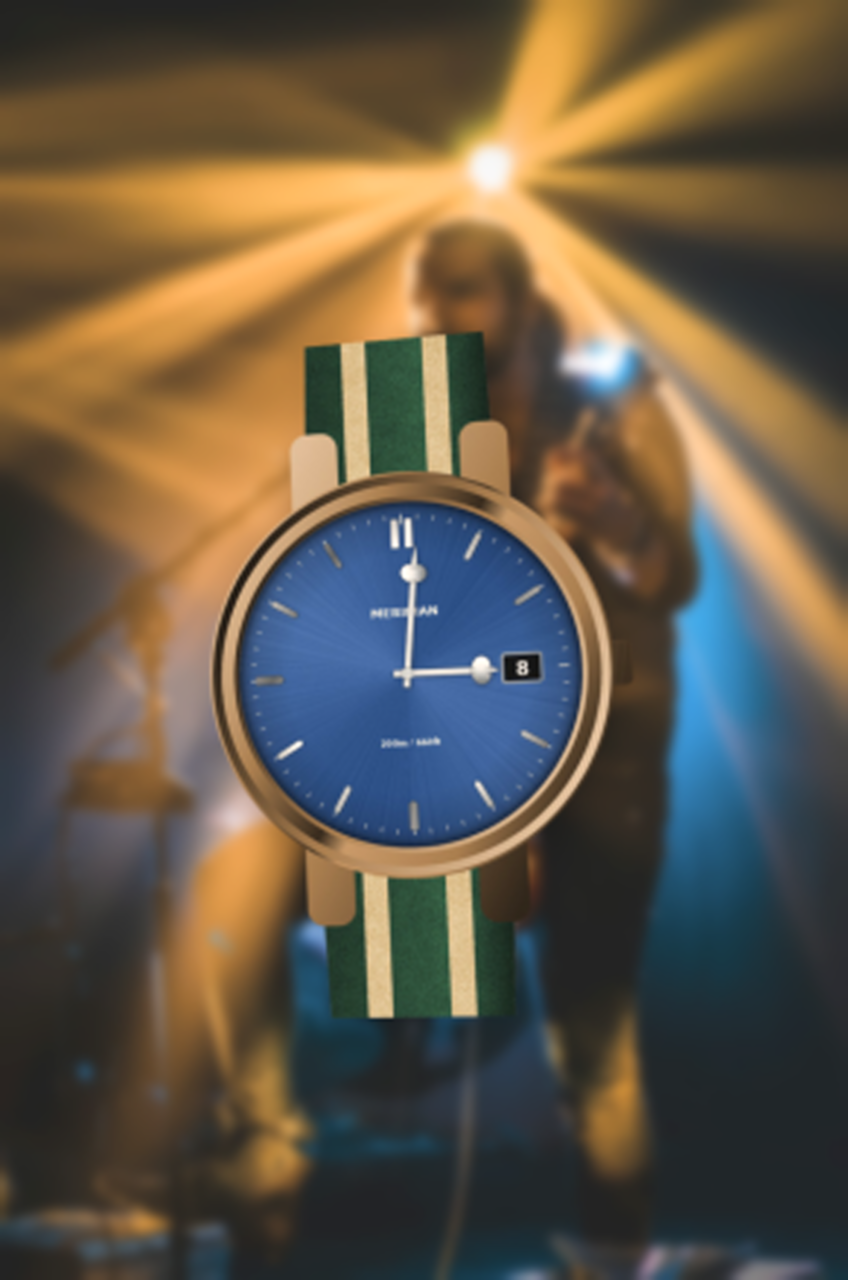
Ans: 3:01
